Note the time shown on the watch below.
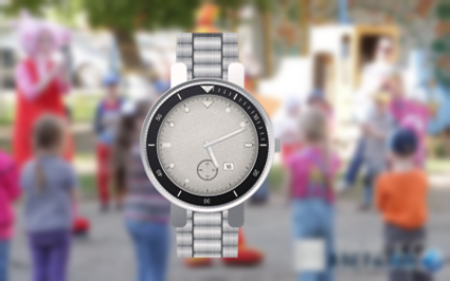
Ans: 5:11
